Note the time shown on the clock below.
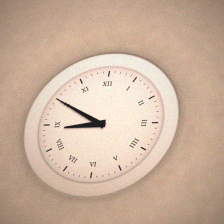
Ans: 8:50
